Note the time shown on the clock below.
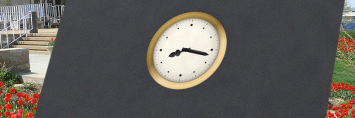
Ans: 8:17
